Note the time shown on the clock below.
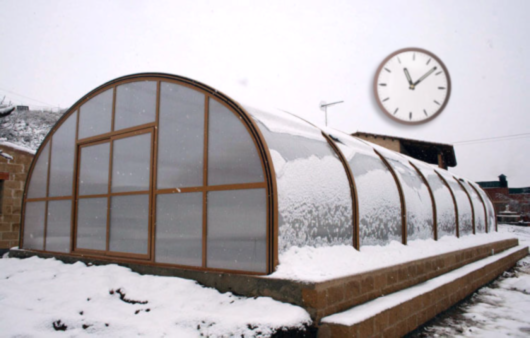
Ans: 11:08
